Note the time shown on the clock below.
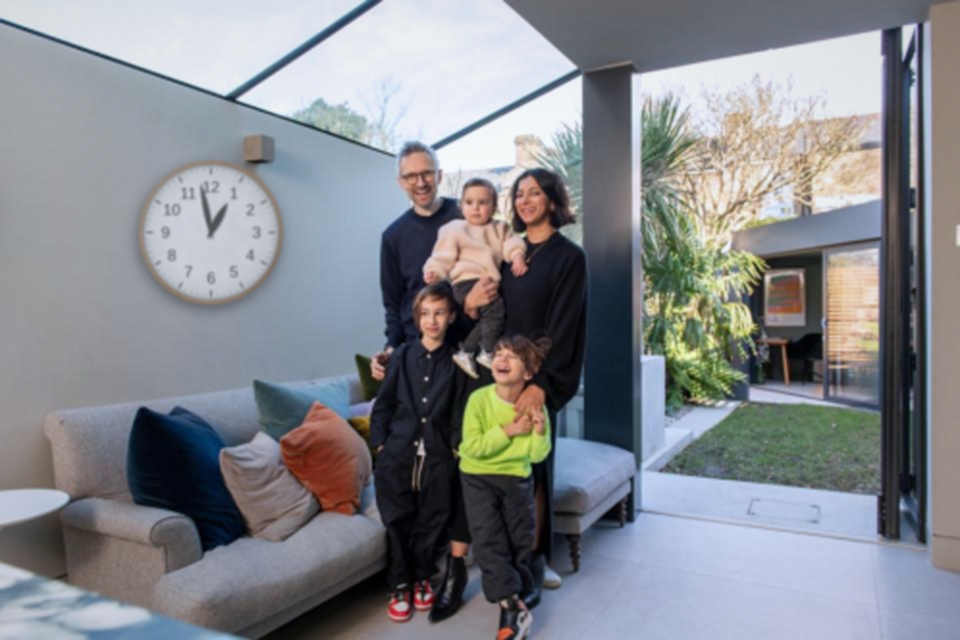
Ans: 12:58
